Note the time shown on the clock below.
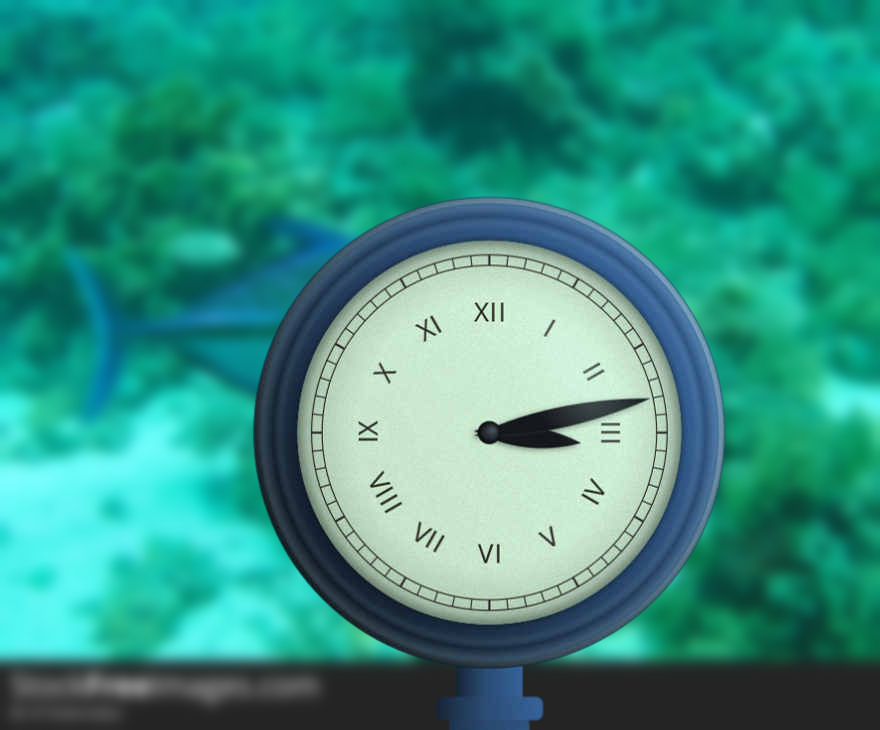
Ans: 3:13
